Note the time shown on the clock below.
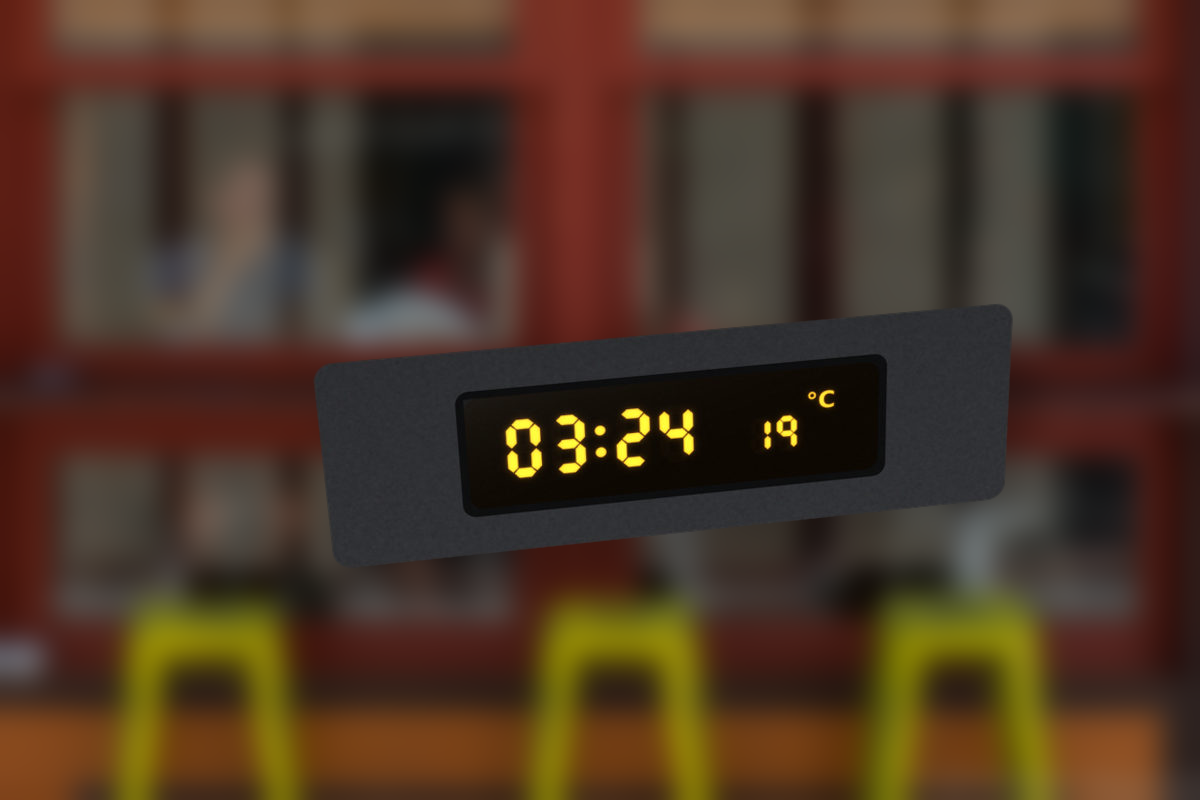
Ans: 3:24
